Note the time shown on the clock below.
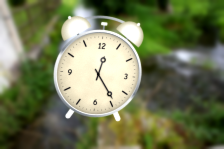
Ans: 12:24
